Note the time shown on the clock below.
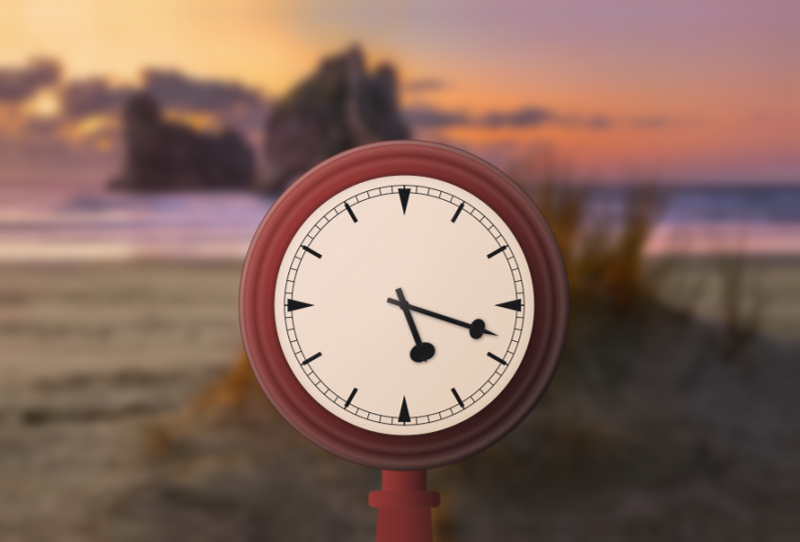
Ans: 5:18
